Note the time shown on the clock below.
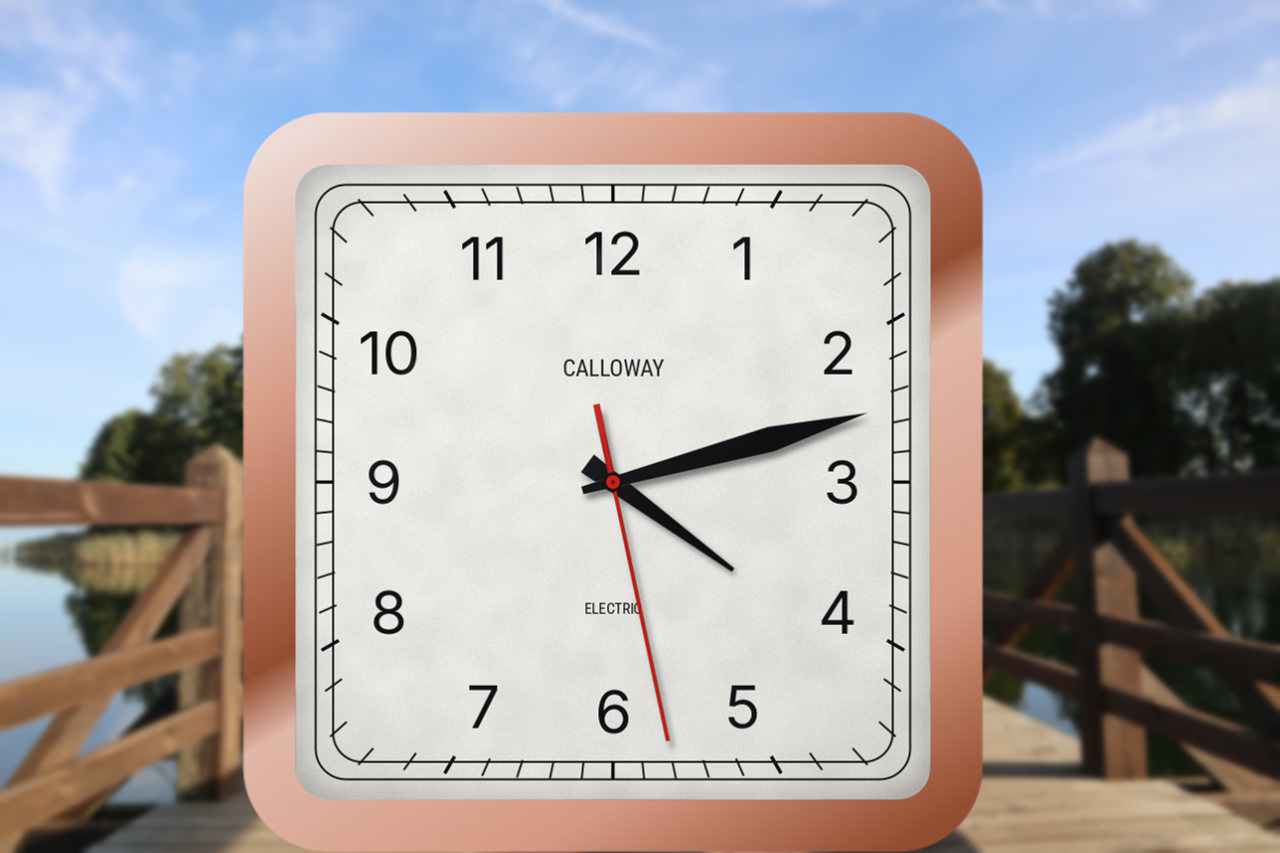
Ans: 4:12:28
